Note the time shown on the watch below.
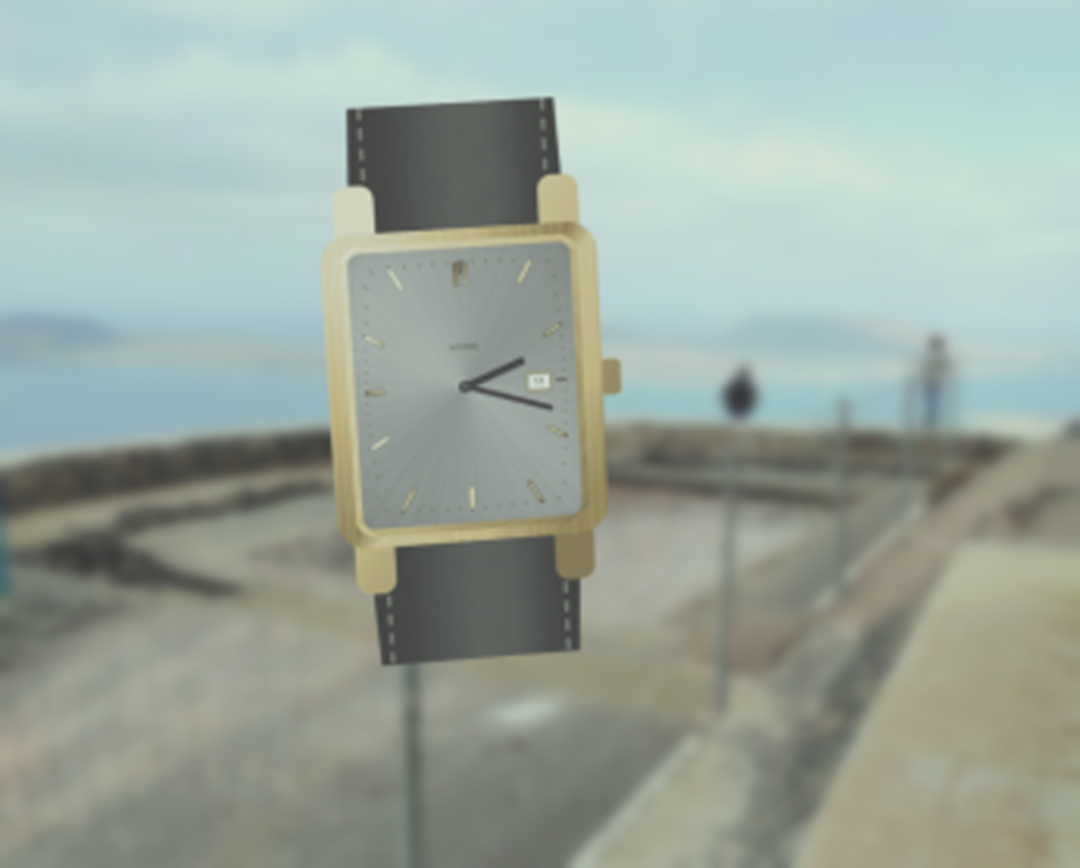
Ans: 2:18
